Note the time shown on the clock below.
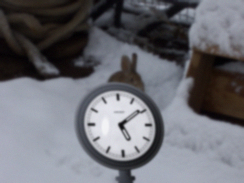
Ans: 5:09
